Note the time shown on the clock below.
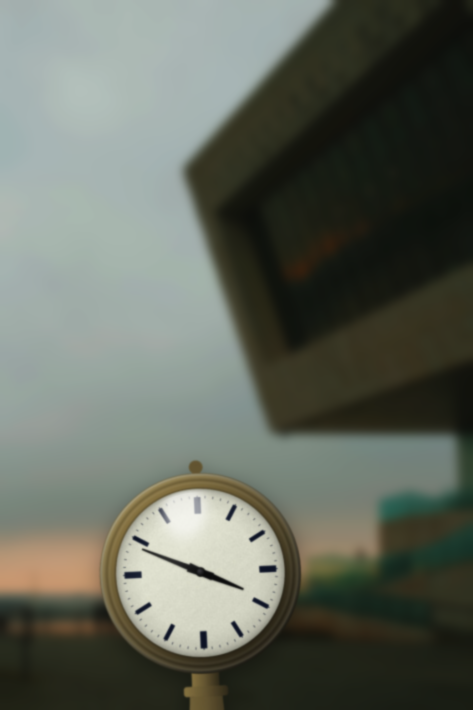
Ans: 3:49
